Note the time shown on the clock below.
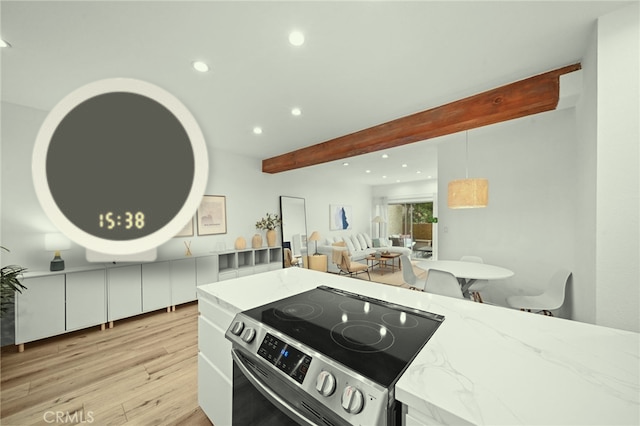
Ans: 15:38
